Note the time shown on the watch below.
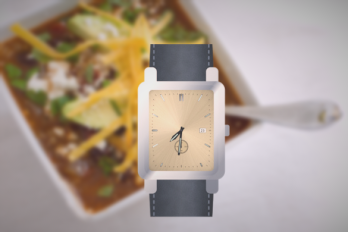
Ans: 7:31
